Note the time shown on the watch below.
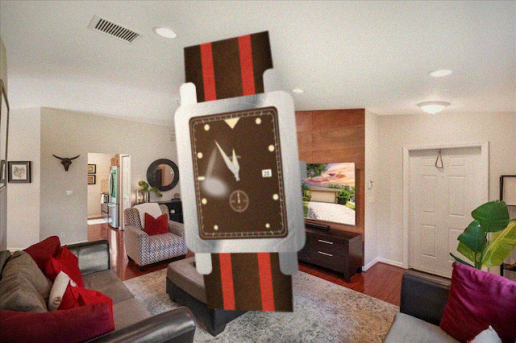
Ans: 11:55
